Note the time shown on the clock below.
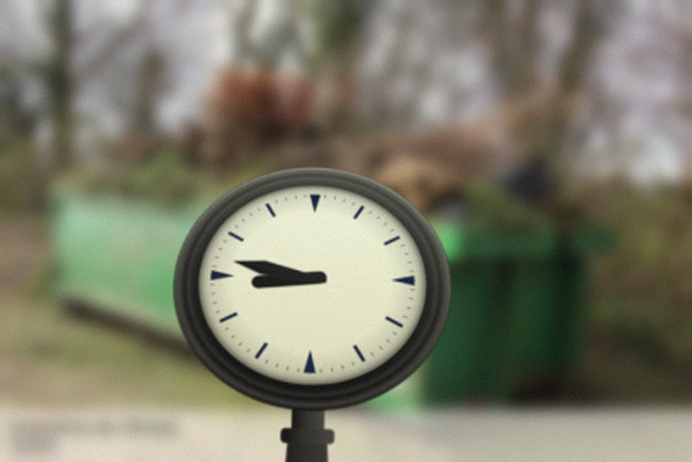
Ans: 8:47
